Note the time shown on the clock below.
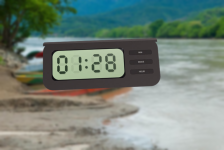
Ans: 1:28
